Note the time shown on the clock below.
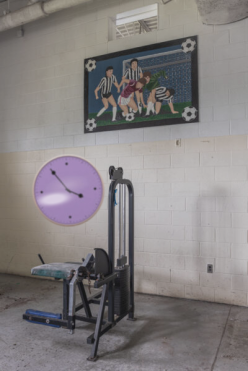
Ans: 3:54
